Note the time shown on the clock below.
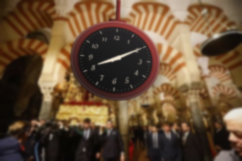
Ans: 8:10
